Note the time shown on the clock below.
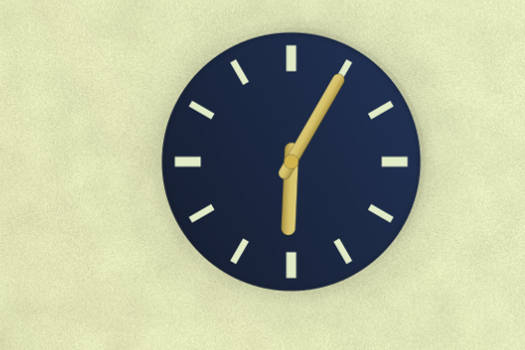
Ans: 6:05
